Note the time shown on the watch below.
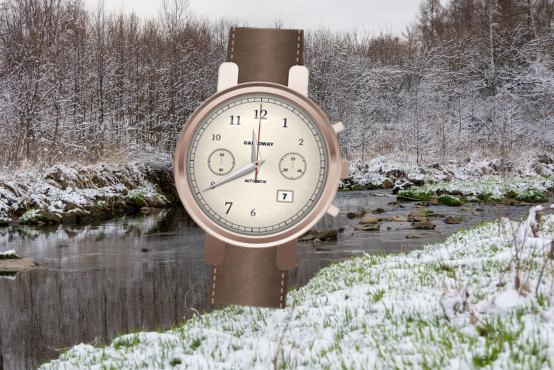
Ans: 11:40
